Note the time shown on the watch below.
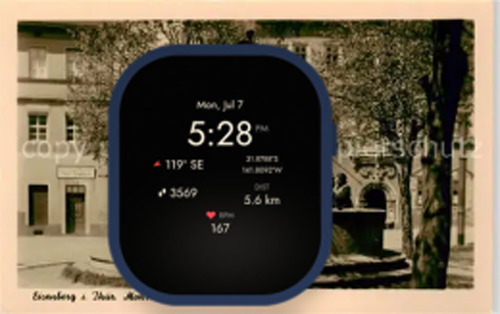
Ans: 5:28
